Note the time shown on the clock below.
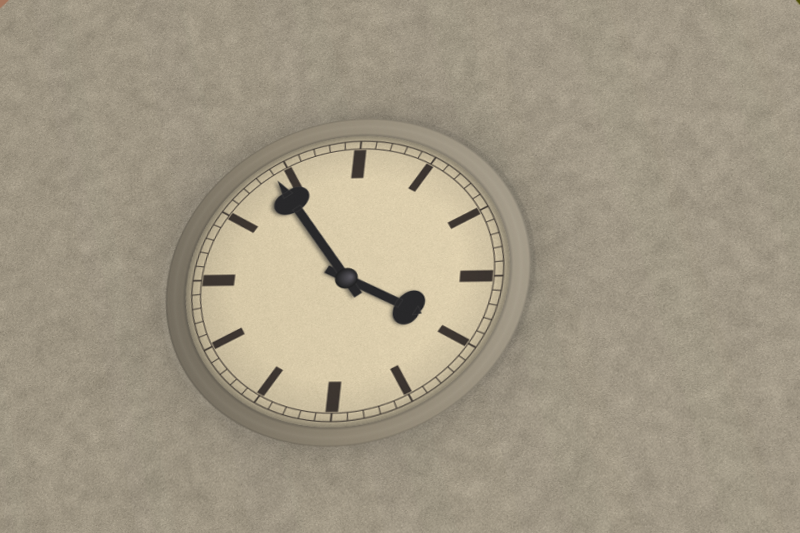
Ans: 3:54
